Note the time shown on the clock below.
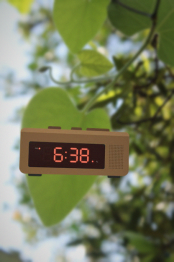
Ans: 6:38
